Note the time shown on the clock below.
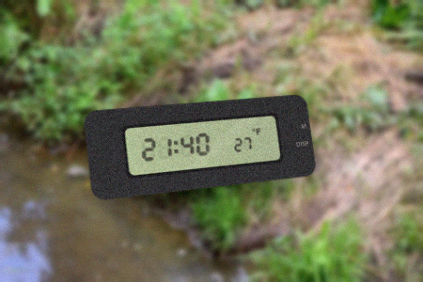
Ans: 21:40
